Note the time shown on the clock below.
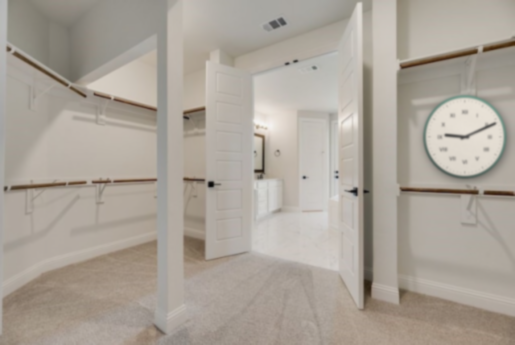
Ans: 9:11
